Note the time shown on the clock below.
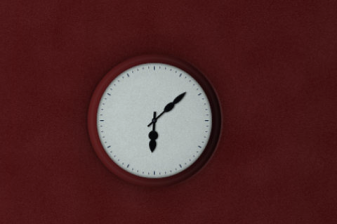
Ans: 6:08
